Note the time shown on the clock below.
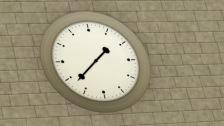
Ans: 1:38
